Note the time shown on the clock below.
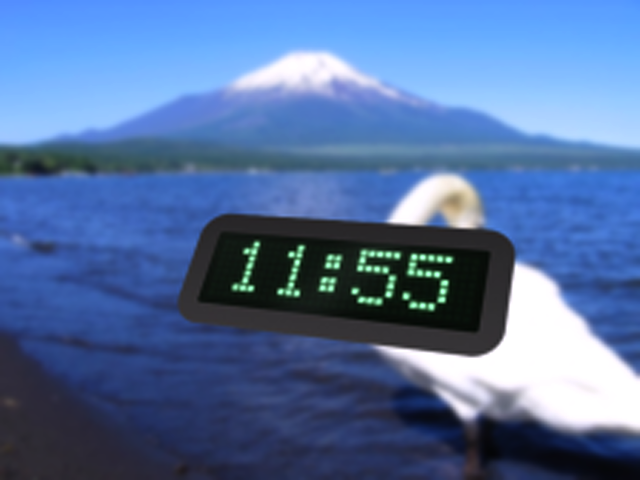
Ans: 11:55
